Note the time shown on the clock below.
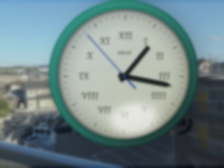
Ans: 1:16:53
